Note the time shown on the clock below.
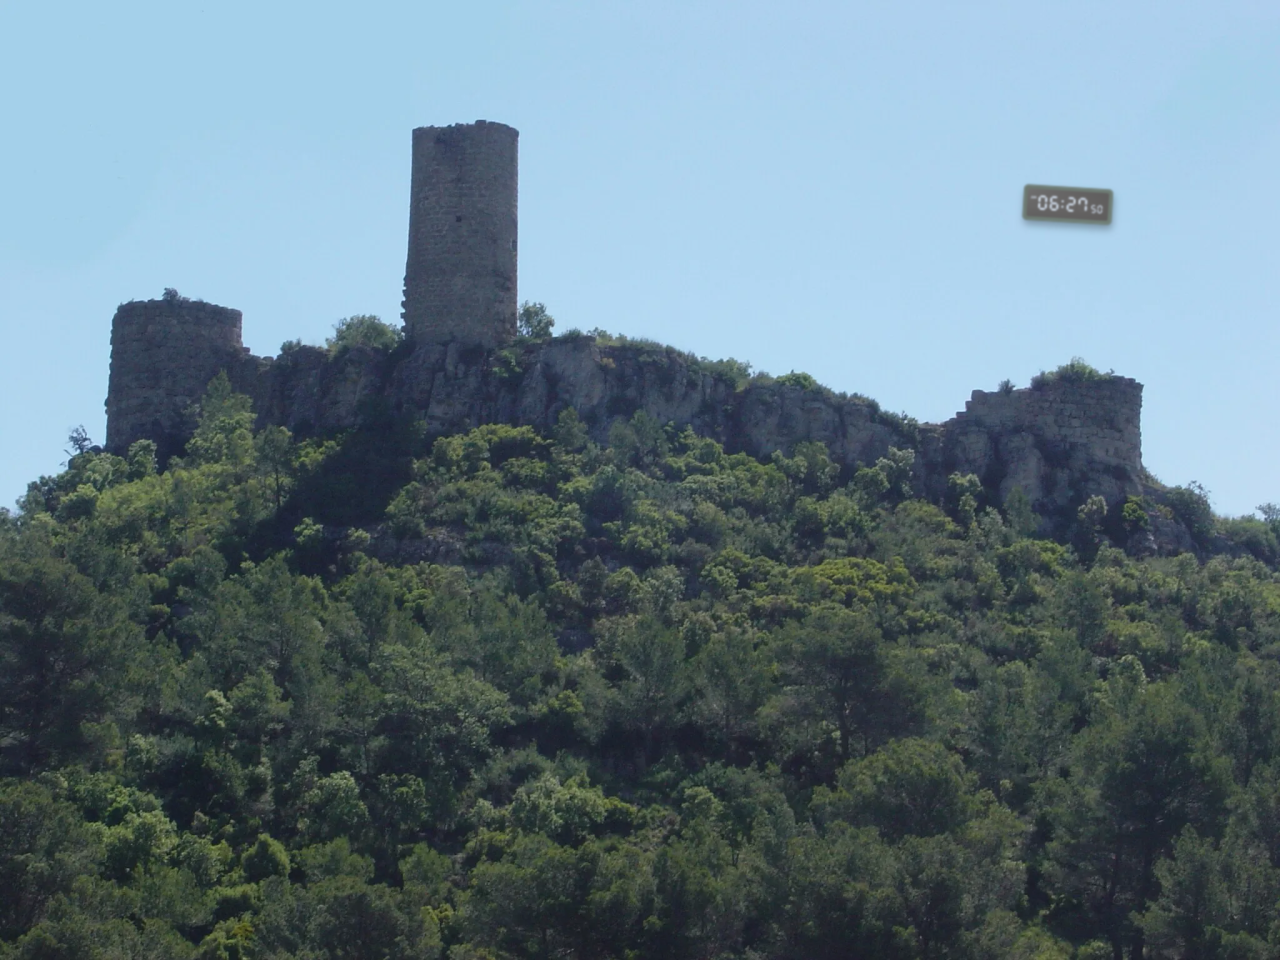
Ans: 6:27
